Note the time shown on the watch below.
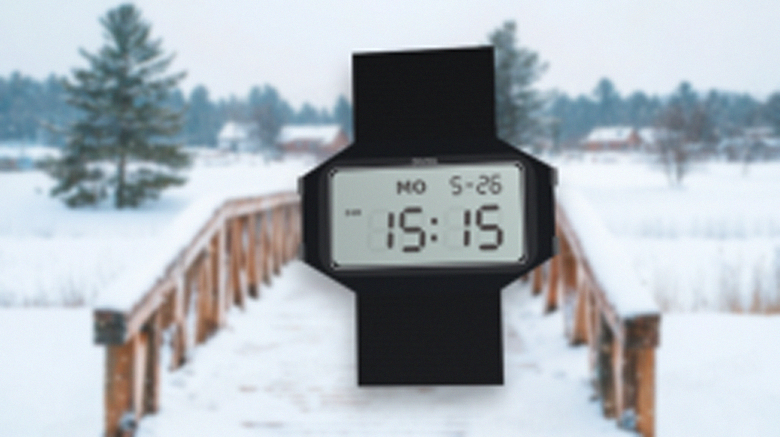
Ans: 15:15
